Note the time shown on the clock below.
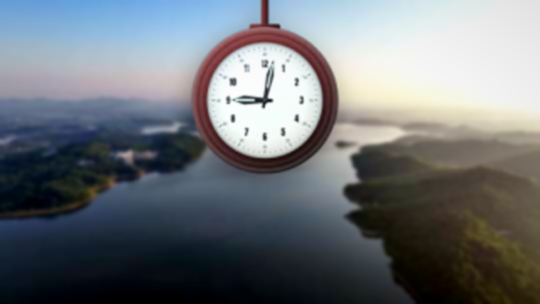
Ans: 9:02
